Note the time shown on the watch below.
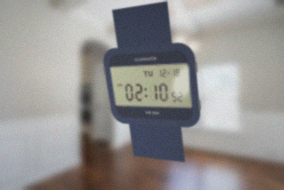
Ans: 2:10
